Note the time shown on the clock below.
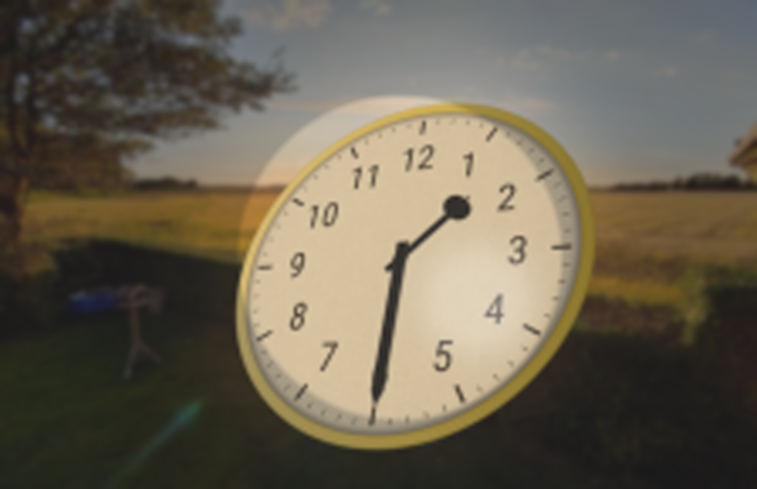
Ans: 1:30
